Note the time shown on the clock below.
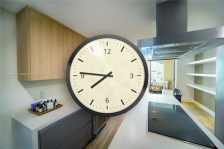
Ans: 7:46
